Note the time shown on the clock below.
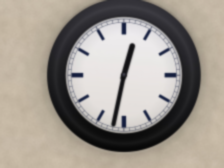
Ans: 12:32
